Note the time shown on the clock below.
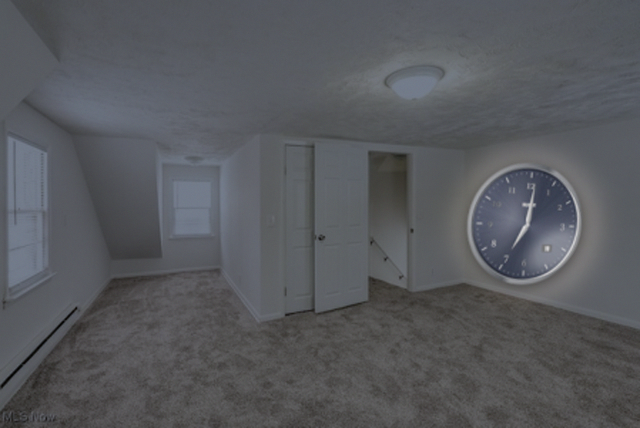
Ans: 7:01
